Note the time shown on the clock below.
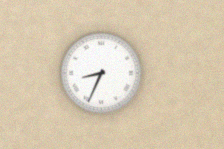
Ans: 8:34
